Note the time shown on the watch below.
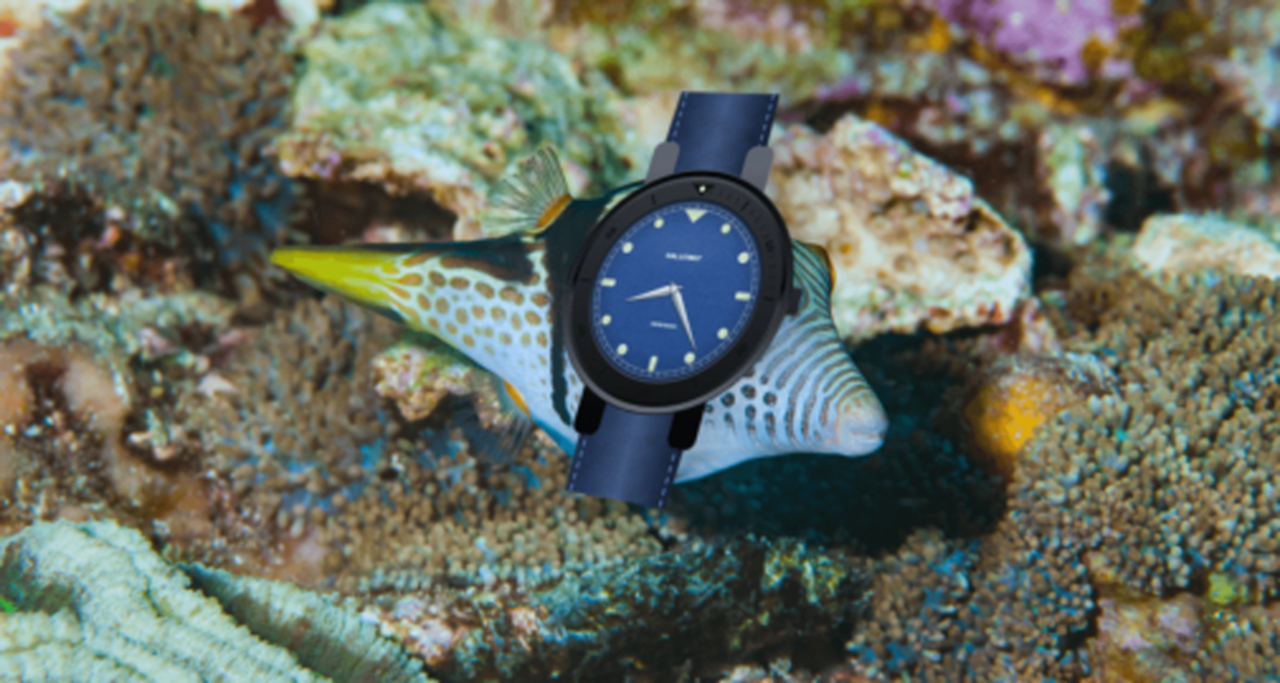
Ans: 8:24
